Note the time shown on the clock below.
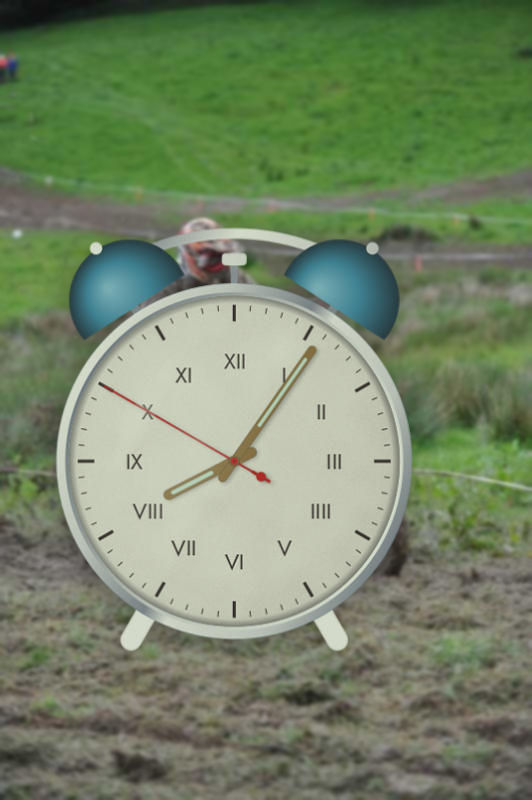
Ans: 8:05:50
